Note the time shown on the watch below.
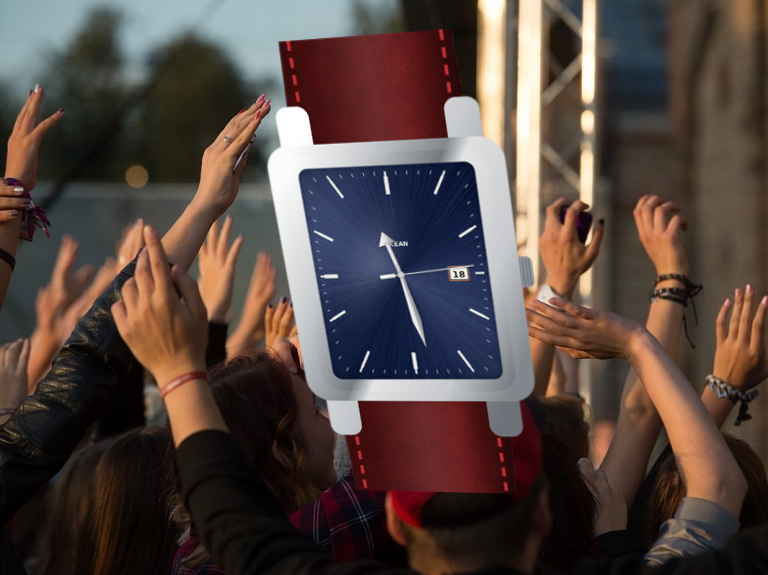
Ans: 11:28:14
